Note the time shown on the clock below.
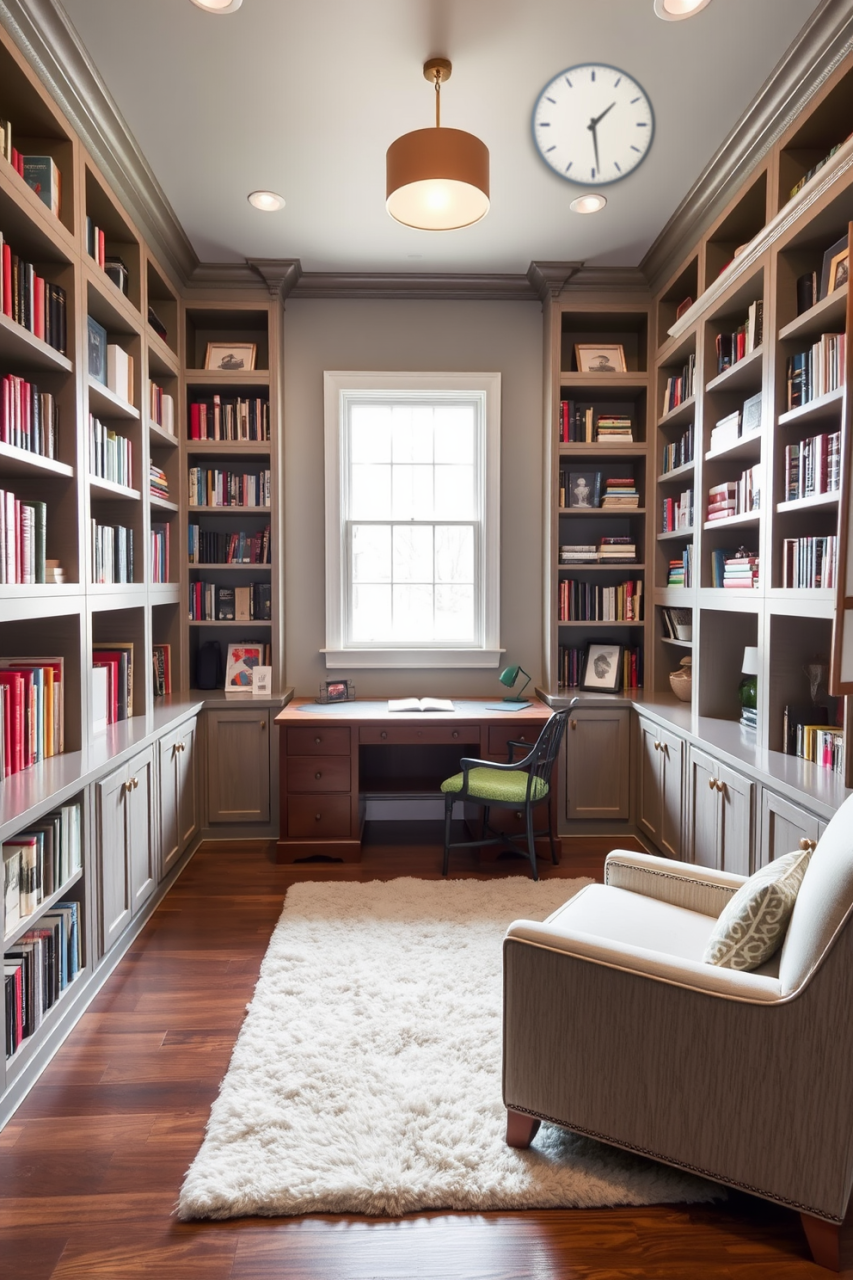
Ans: 1:29
